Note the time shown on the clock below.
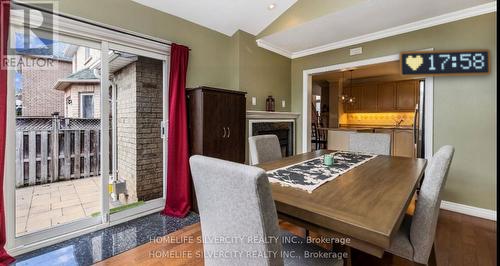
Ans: 17:58
